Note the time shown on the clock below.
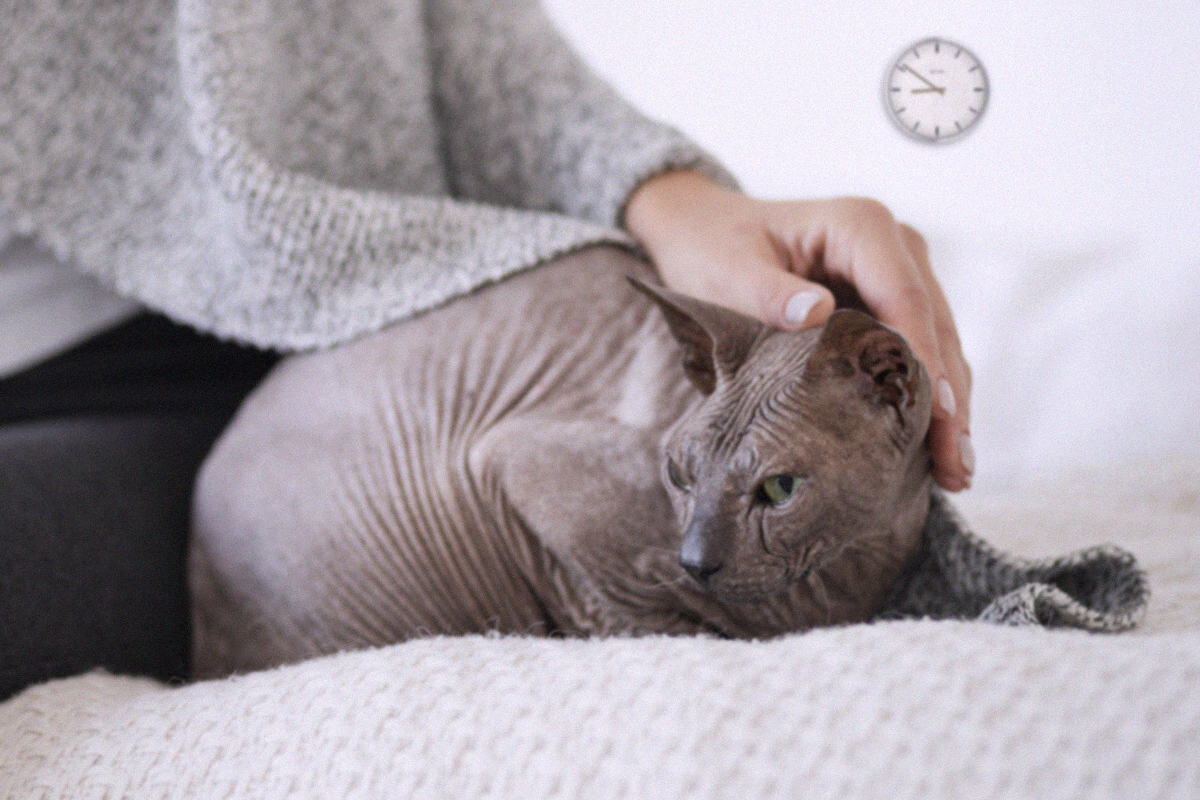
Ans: 8:51
